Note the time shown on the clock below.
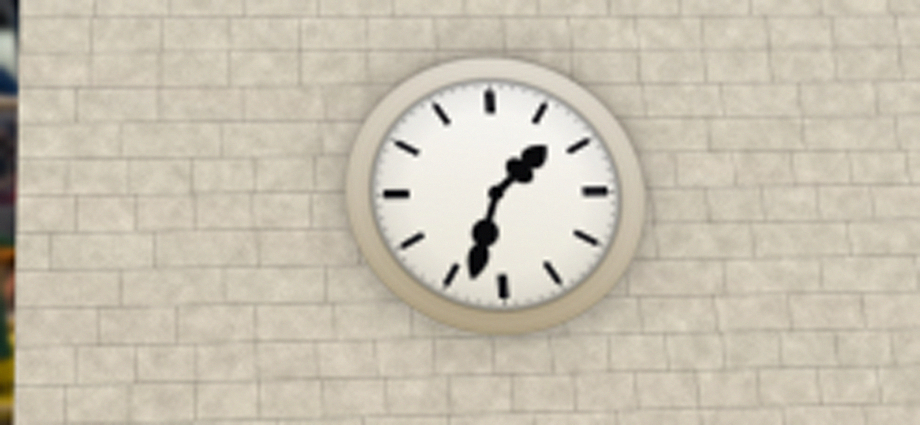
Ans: 1:33
